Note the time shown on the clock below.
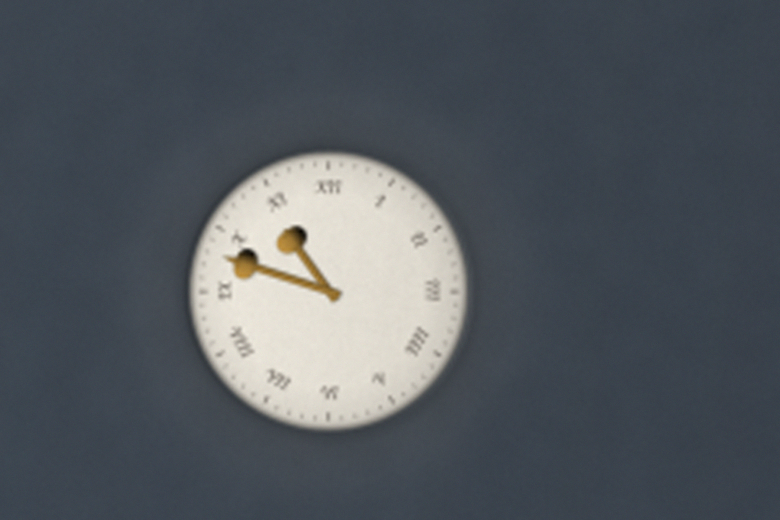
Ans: 10:48
